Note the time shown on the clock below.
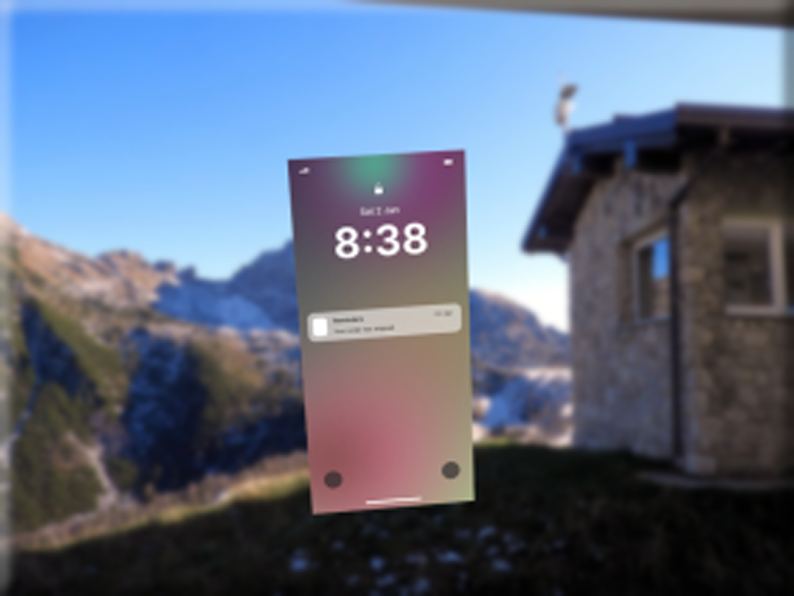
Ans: 8:38
